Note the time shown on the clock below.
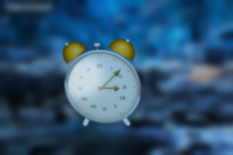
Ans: 3:08
